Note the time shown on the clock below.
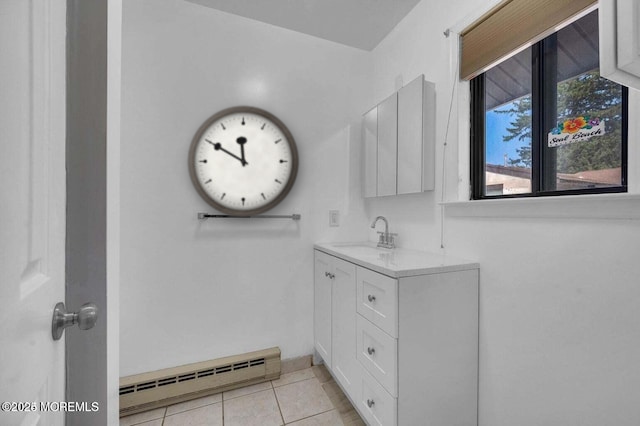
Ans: 11:50
